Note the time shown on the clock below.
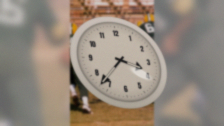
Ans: 3:37
